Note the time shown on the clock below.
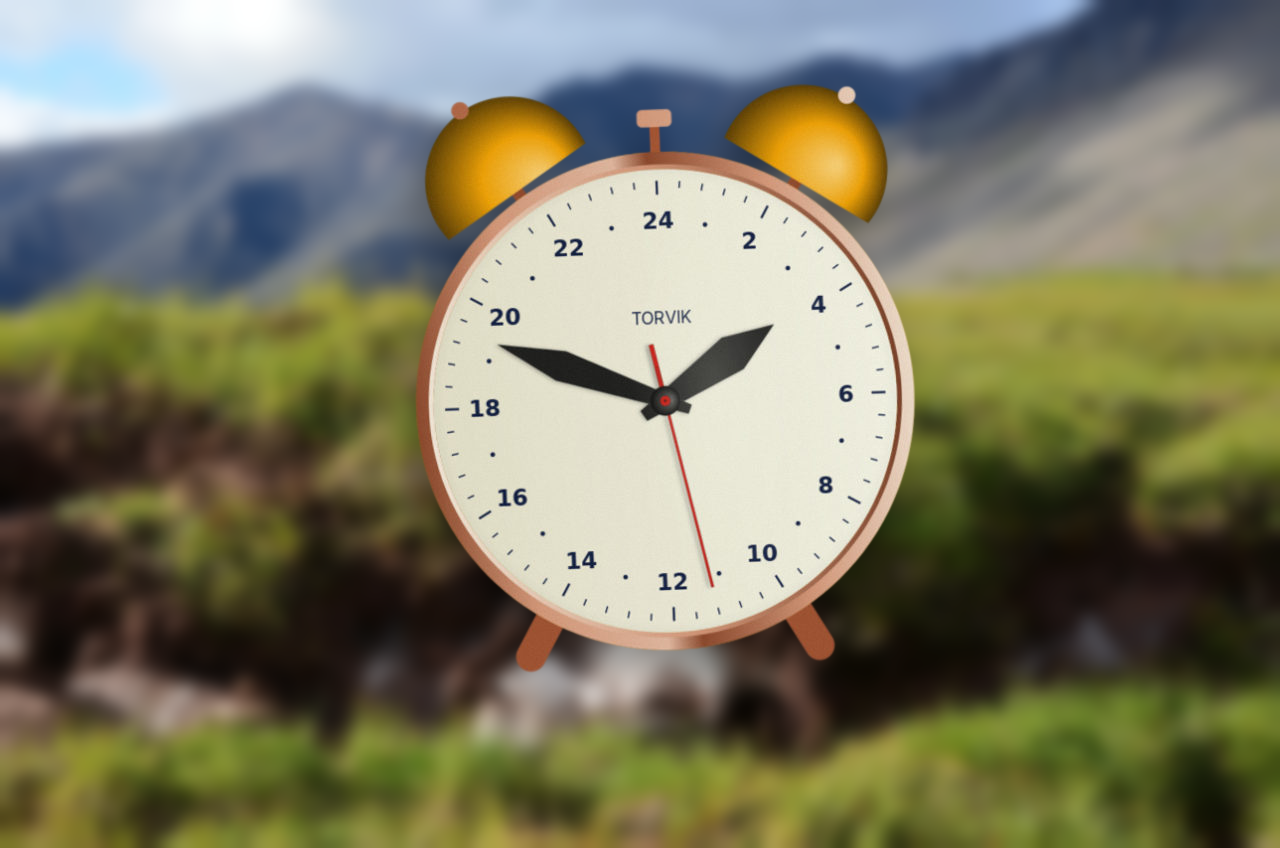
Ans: 3:48:28
